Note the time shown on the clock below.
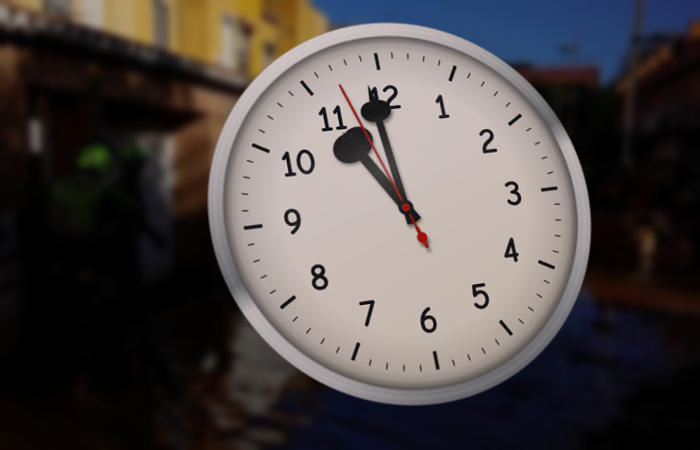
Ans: 10:58:57
